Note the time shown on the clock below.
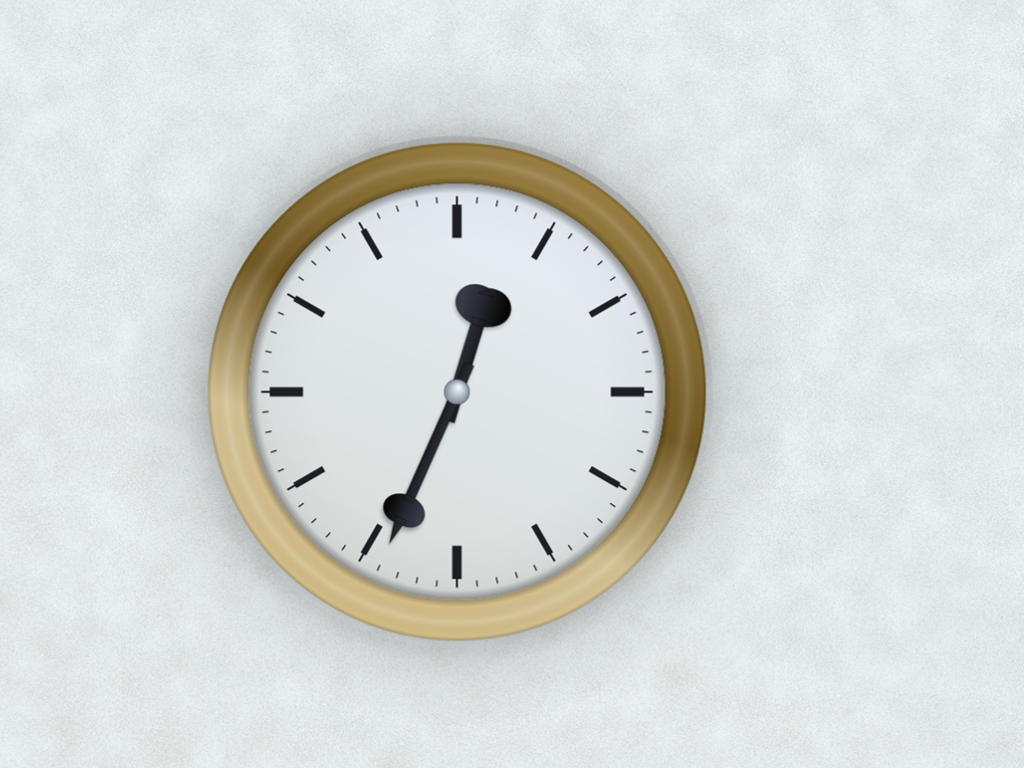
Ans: 12:34
